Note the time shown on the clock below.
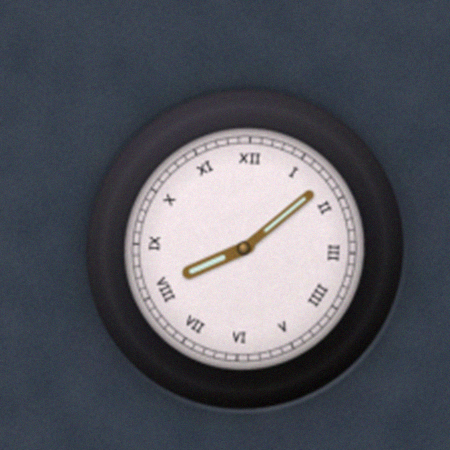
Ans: 8:08
